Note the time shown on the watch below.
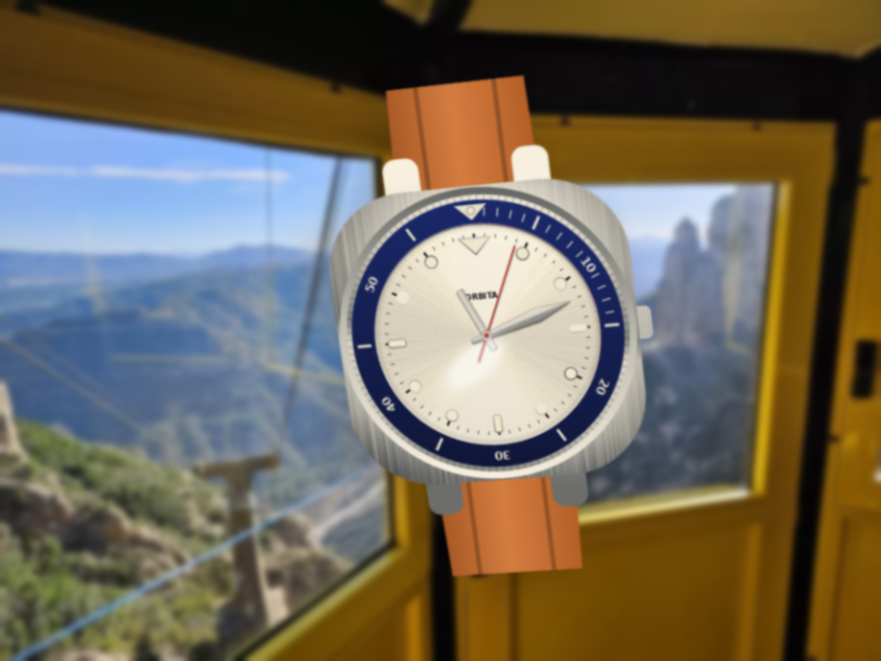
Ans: 11:12:04
